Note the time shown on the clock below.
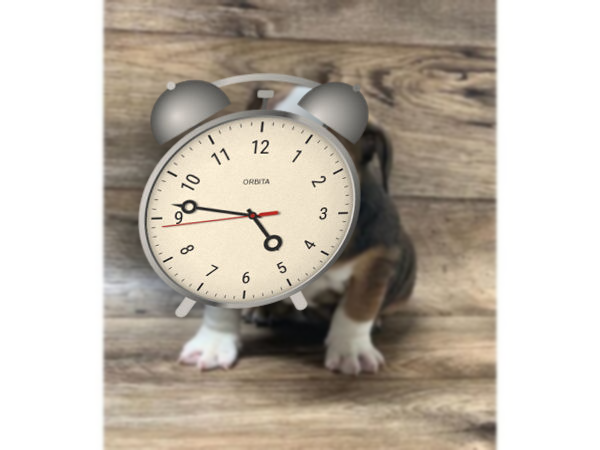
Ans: 4:46:44
